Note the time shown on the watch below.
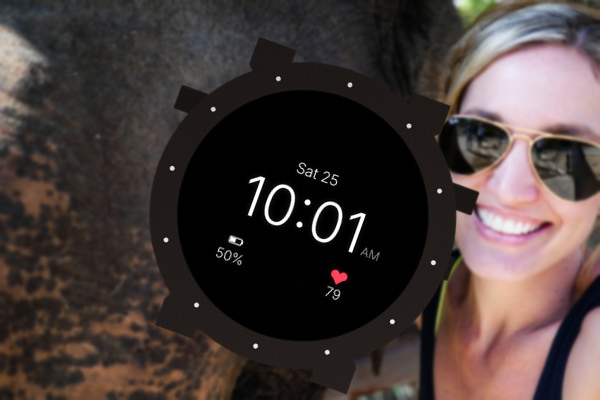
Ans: 10:01
